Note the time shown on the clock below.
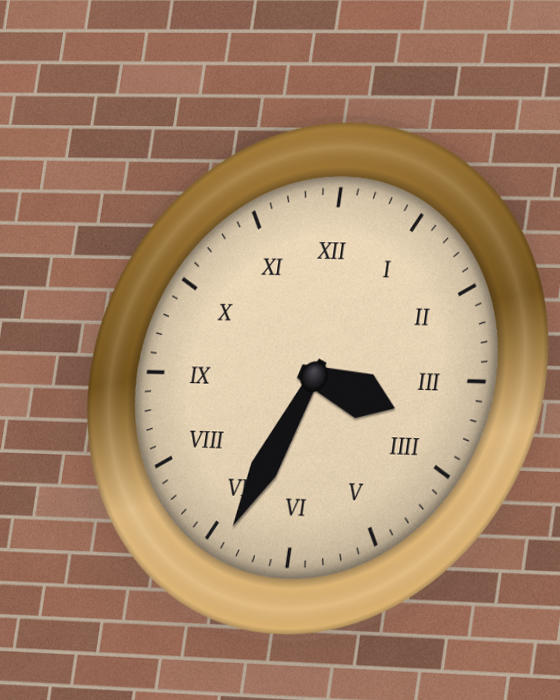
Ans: 3:34
